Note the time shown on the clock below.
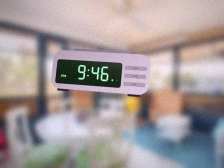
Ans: 9:46
